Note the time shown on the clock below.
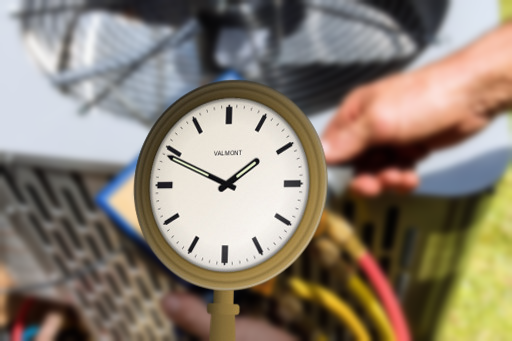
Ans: 1:49
